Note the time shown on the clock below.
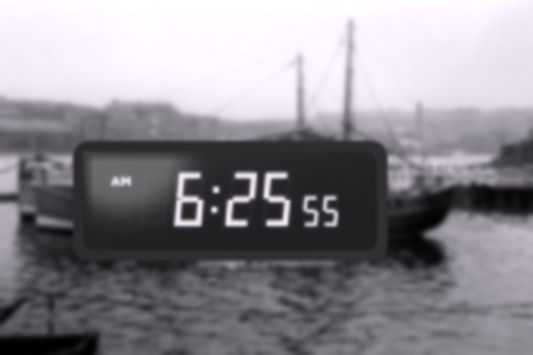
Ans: 6:25:55
